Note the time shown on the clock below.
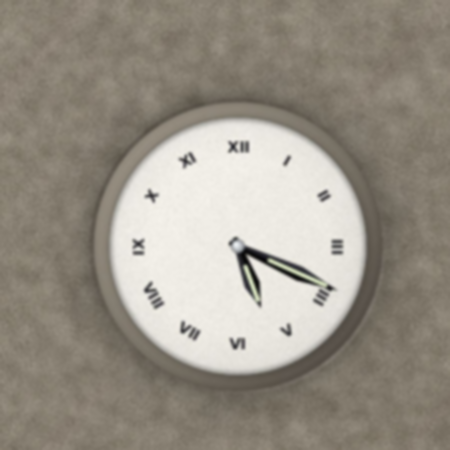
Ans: 5:19
